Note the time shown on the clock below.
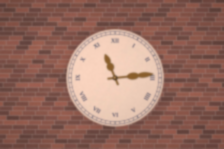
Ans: 11:14
